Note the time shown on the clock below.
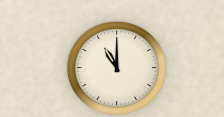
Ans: 11:00
